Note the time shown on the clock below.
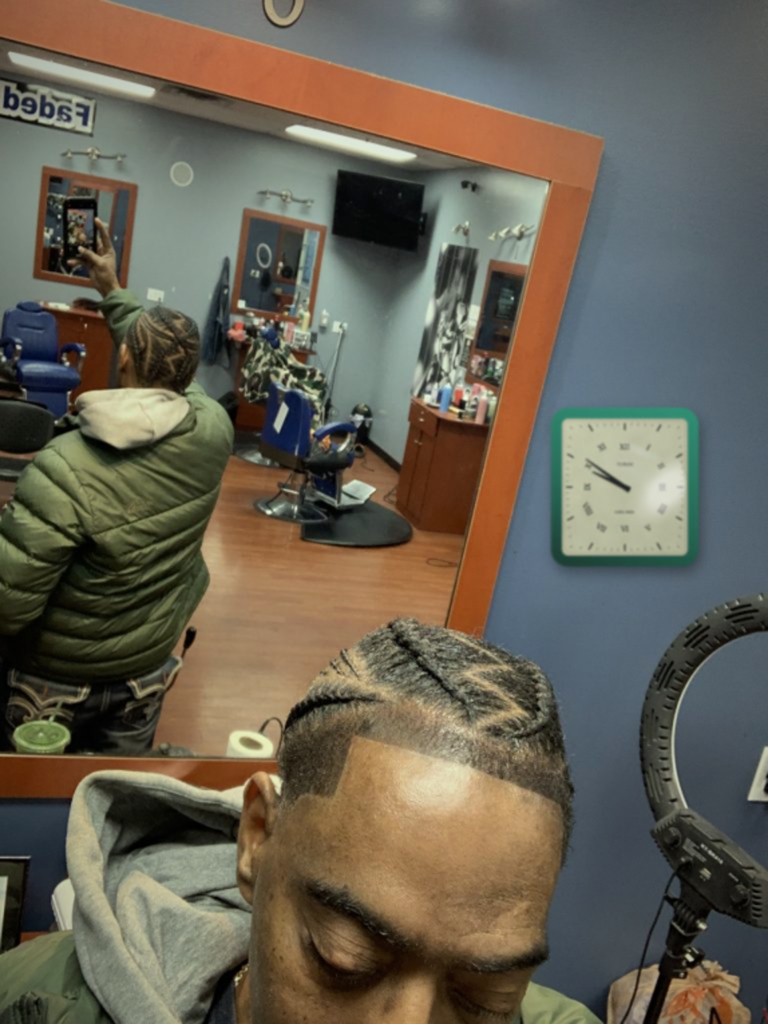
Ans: 9:51
